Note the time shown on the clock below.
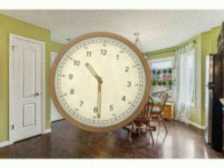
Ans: 10:29
